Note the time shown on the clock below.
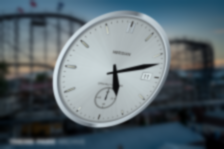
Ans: 5:12
